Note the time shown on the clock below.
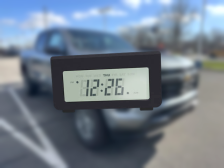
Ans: 12:26
